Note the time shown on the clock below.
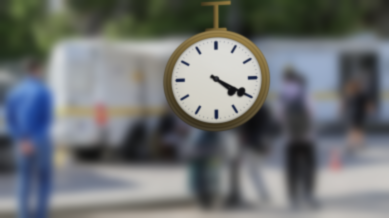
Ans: 4:20
